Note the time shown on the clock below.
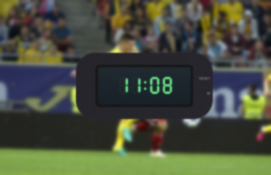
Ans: 11:08
